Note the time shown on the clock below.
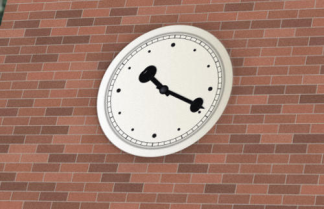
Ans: 10:19
